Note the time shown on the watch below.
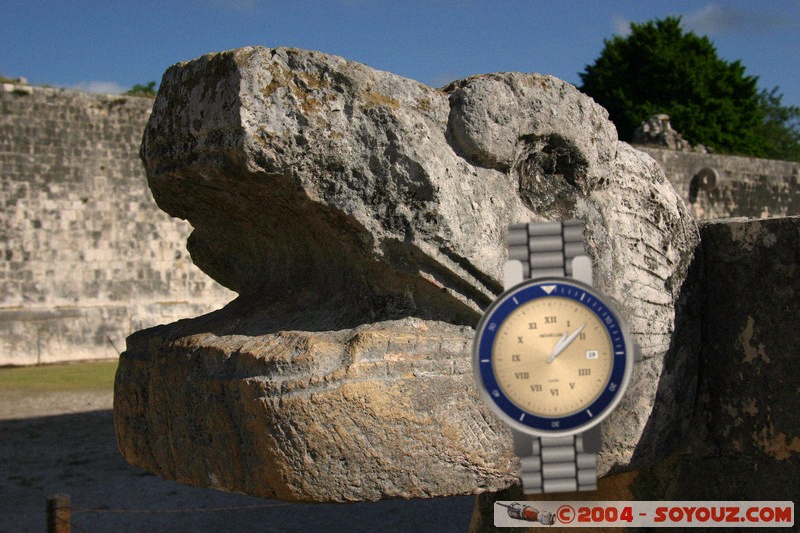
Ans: 1:08
